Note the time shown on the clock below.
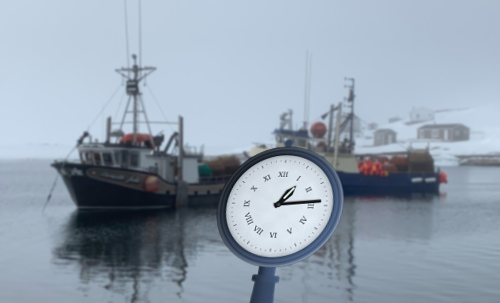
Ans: 1:14
